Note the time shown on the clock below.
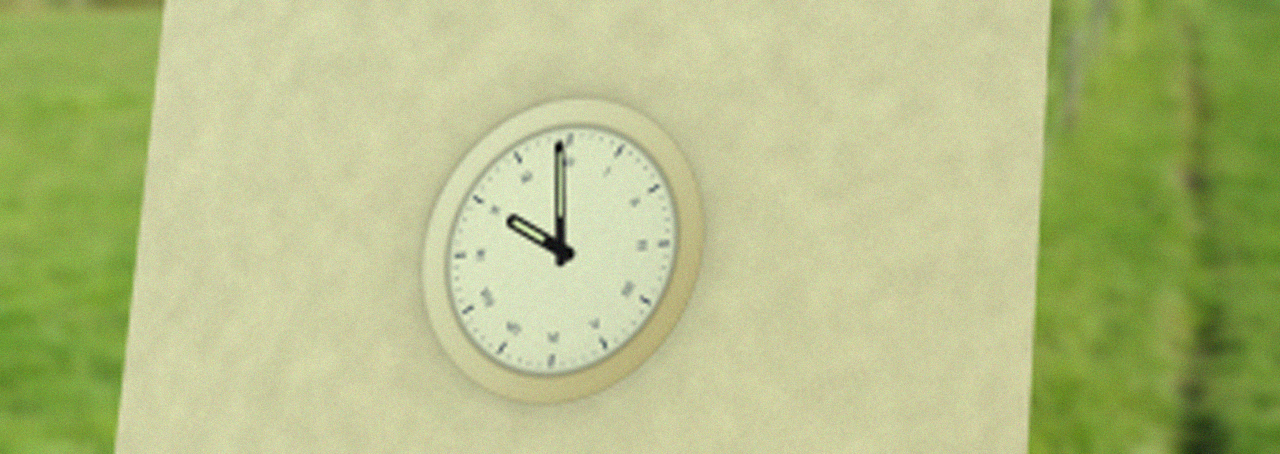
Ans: 9:59
